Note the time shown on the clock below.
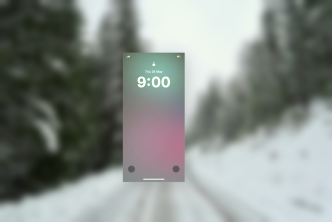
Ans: 9:00
